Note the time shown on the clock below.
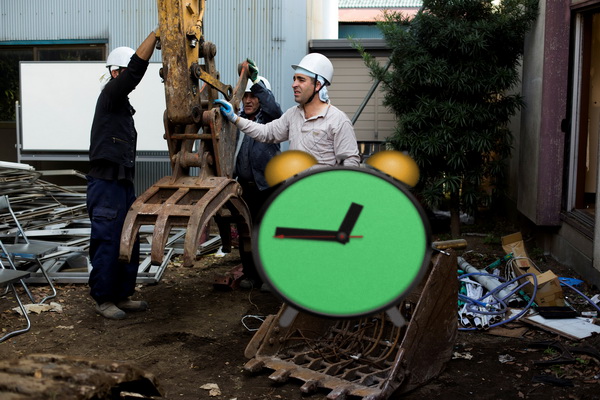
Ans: 12:45:45
